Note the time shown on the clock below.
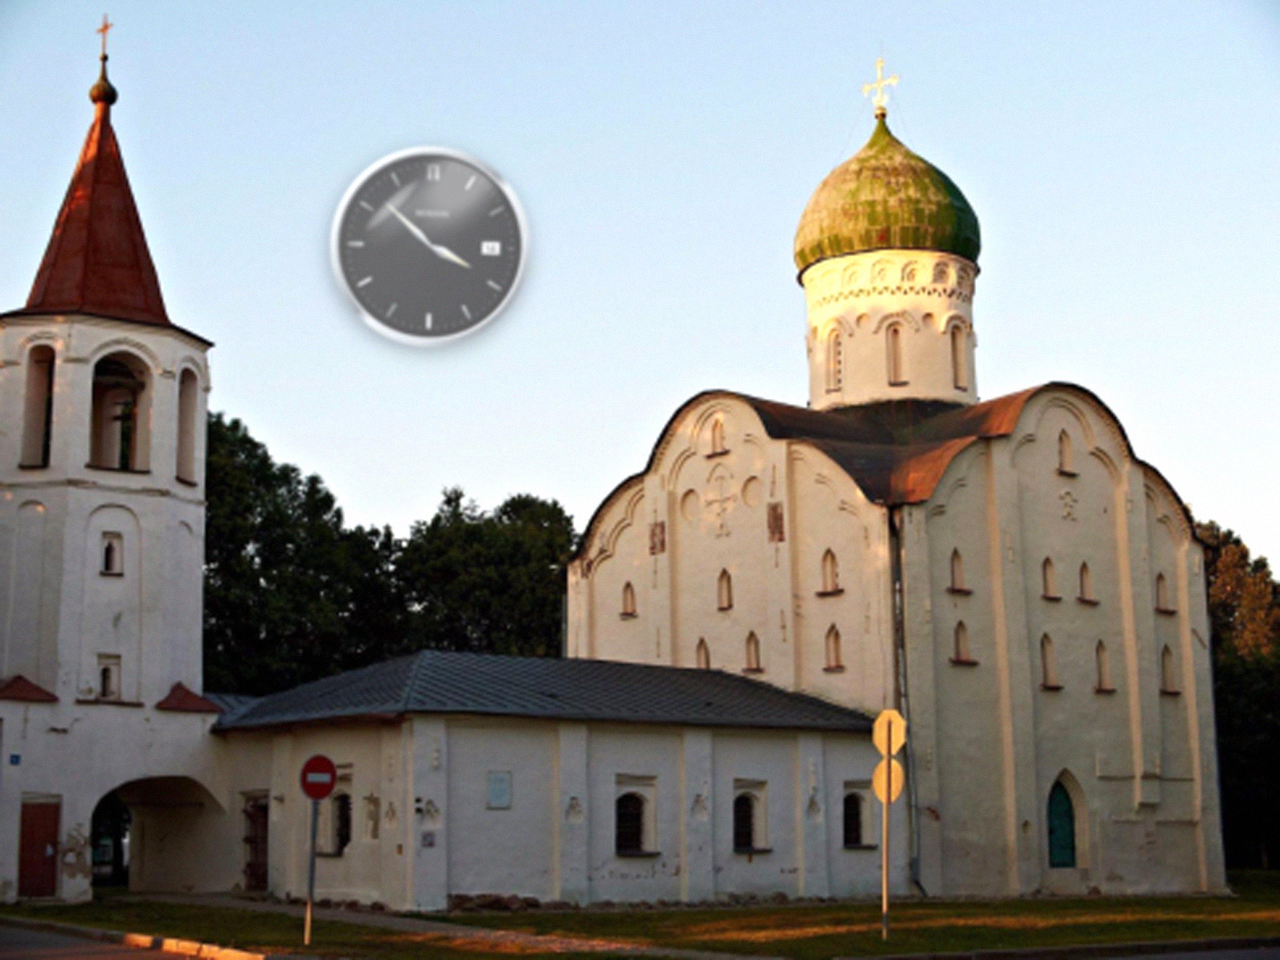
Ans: 3:52
